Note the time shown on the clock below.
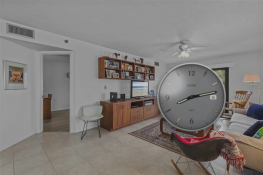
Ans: 8:13
